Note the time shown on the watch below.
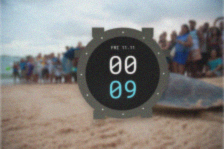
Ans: 0:09
